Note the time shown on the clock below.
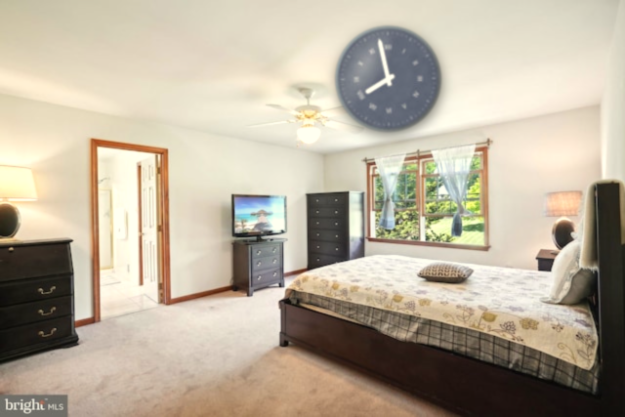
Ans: 7:58
